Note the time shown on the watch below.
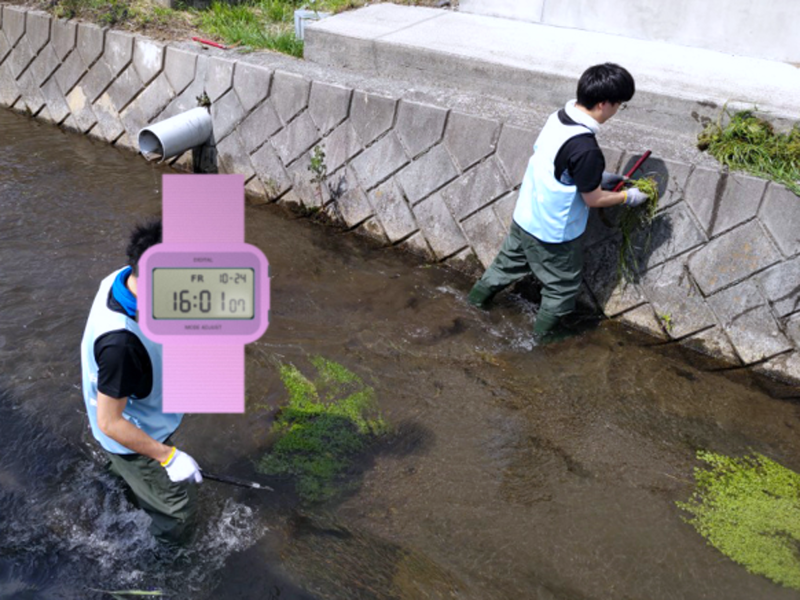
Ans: 16:01:07
